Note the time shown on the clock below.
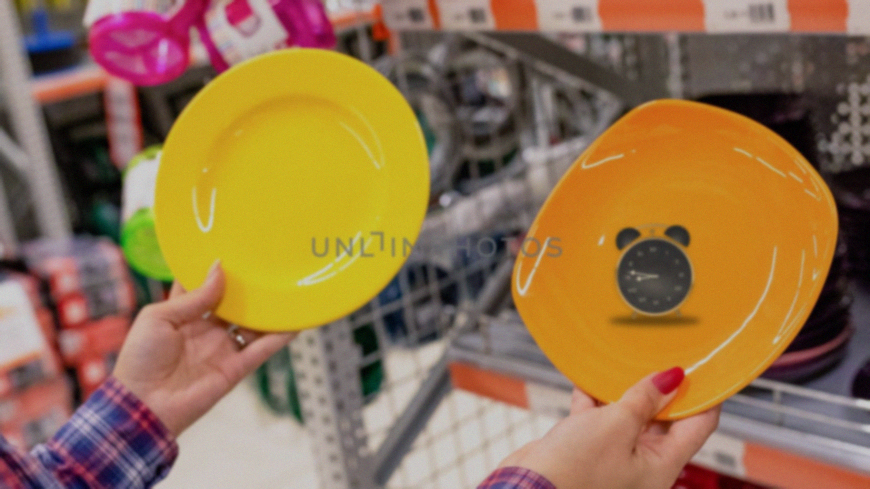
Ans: 8:47
